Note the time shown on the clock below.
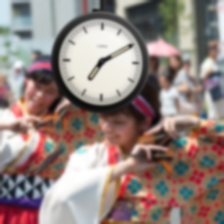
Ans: 7:10
